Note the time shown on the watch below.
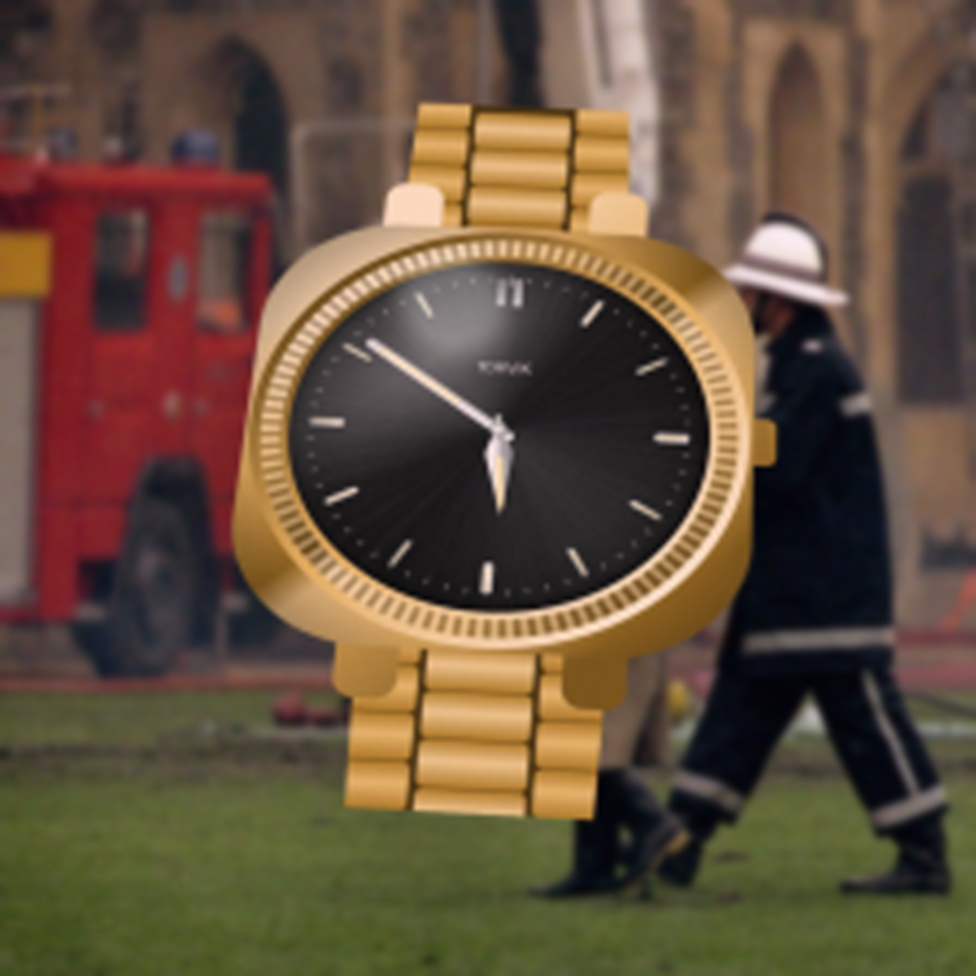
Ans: 5:51
